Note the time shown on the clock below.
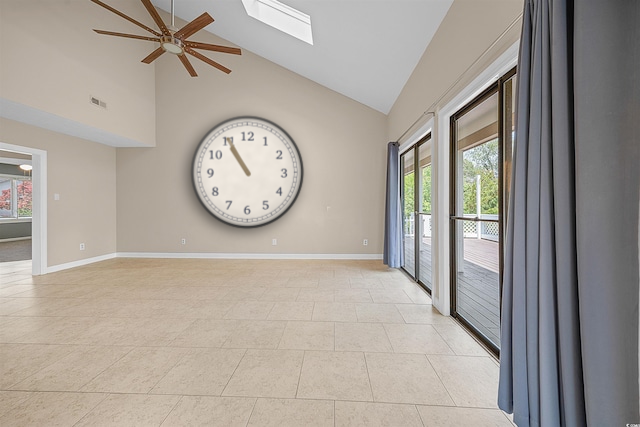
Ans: 10:55
